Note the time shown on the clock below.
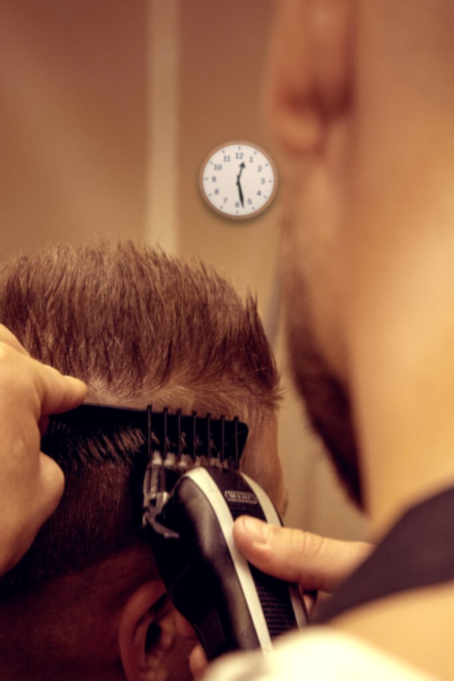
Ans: 12:28
